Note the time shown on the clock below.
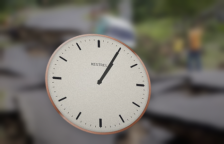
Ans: 1:05
